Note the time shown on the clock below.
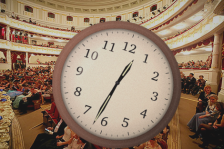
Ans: 12:32
